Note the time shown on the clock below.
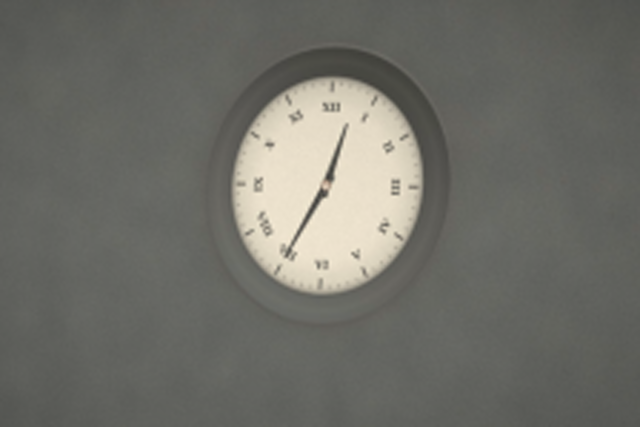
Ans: 12:35
